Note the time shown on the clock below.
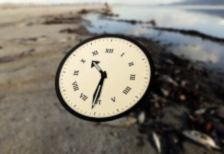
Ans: 10:31
